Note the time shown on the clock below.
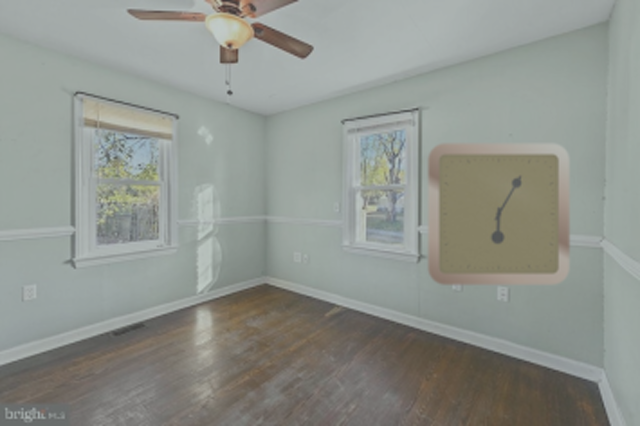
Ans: 6:05
